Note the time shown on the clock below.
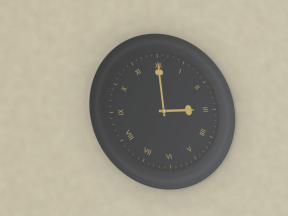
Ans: 3:00
